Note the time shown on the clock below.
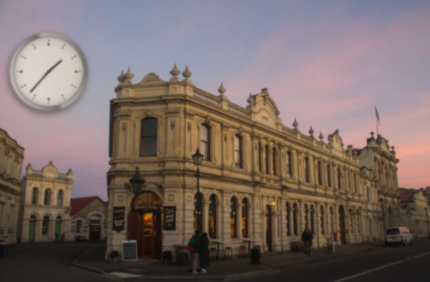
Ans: 1:37
